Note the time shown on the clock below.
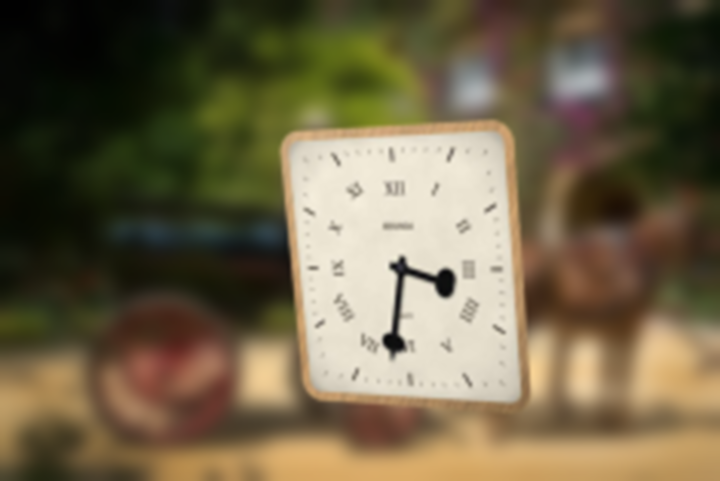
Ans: 3:32
